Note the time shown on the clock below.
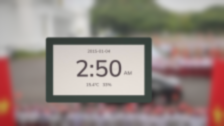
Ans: 2:50
